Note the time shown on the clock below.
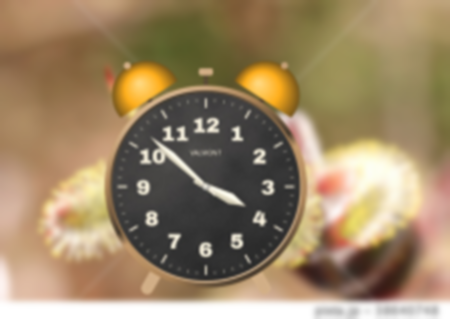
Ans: 3:52
